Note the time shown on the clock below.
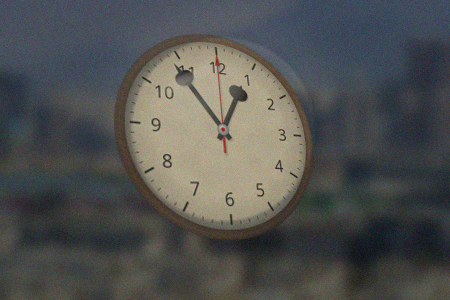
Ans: 12:54:00
